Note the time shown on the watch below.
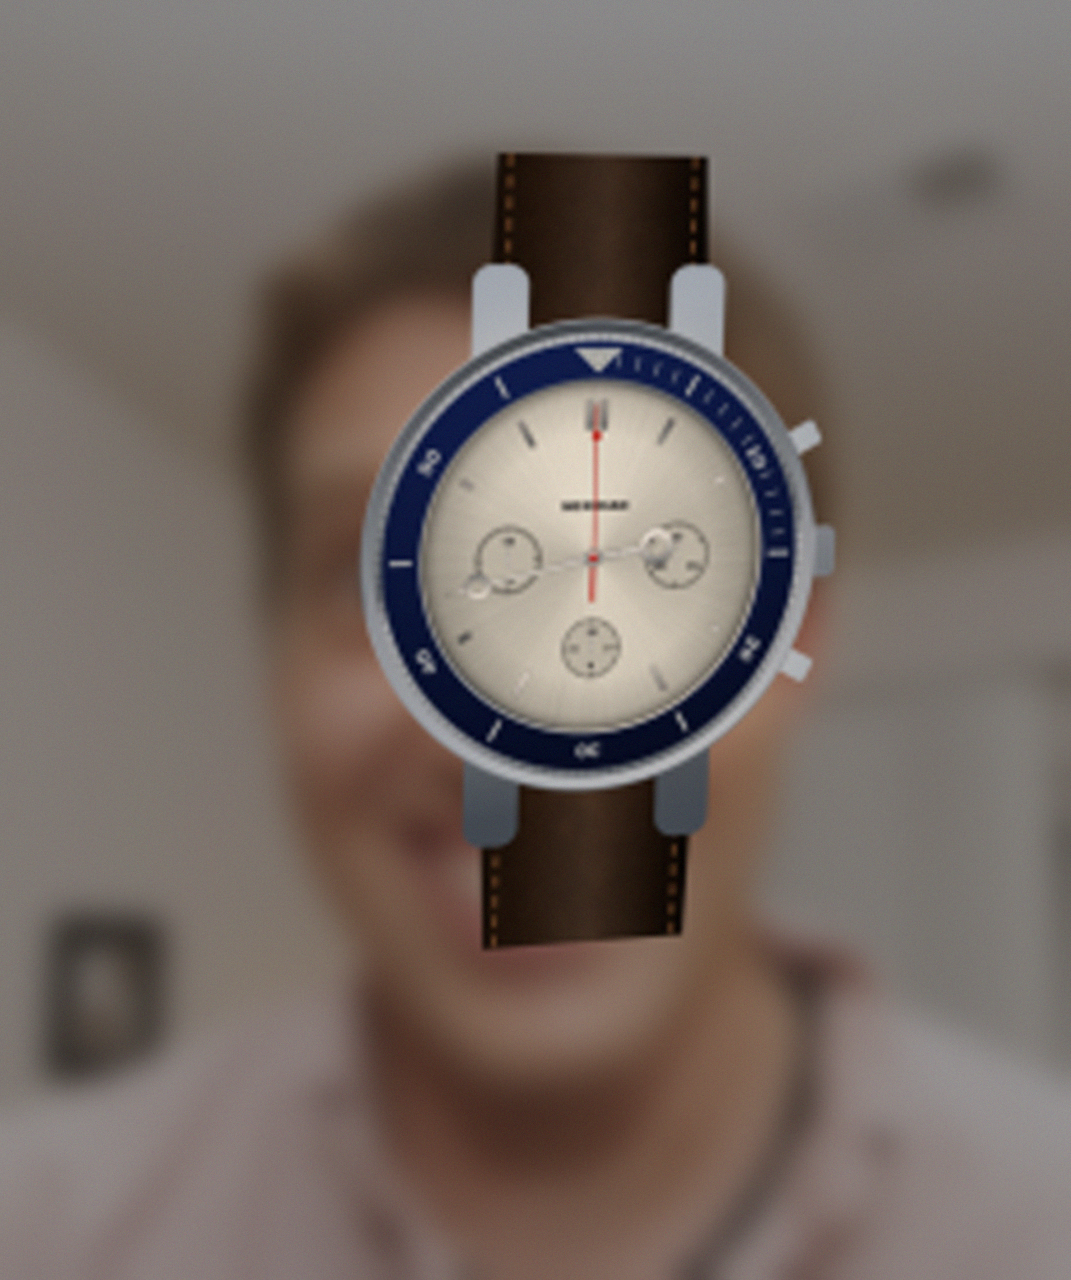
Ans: 2:43
